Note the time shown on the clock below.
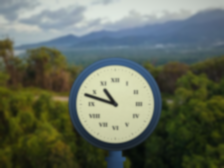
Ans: 10:48
